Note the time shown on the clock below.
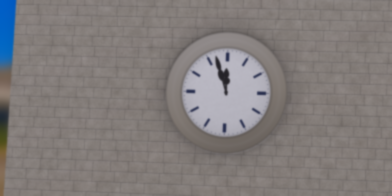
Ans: 11:57
